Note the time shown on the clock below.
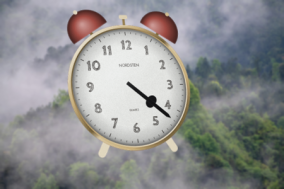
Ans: 4:22
